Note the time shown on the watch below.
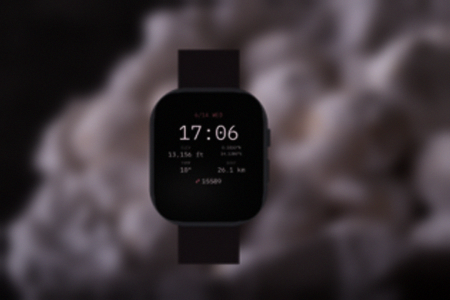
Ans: 17:06
